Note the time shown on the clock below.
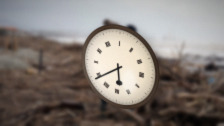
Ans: 6:44
